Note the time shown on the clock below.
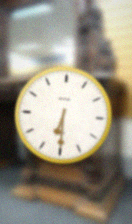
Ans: 6:30
